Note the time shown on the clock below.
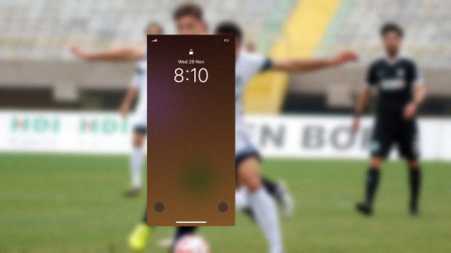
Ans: 8:10
